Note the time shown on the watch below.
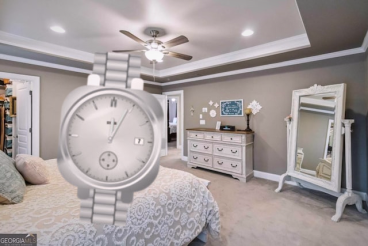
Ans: 12:04
